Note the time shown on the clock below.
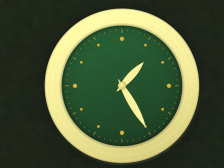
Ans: 1:25
